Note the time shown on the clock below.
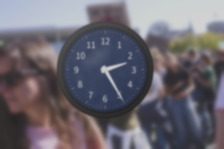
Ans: 2:25
